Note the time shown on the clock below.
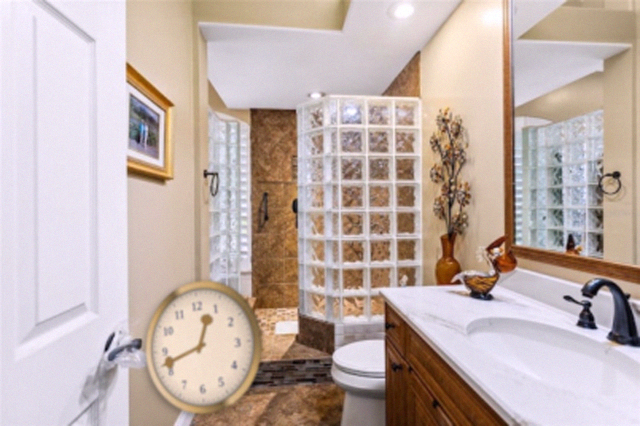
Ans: 12:42
